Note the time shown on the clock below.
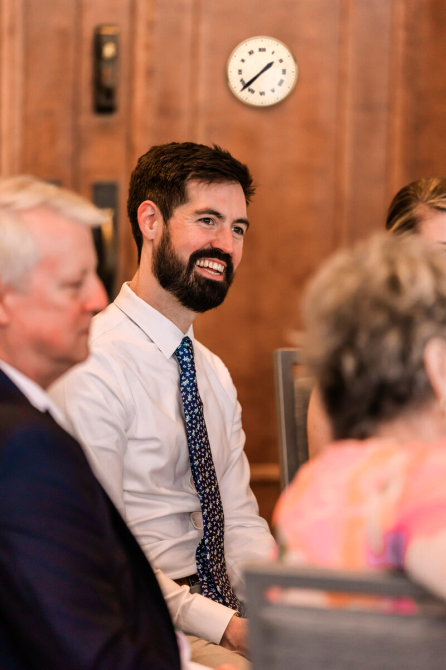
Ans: 1:38
